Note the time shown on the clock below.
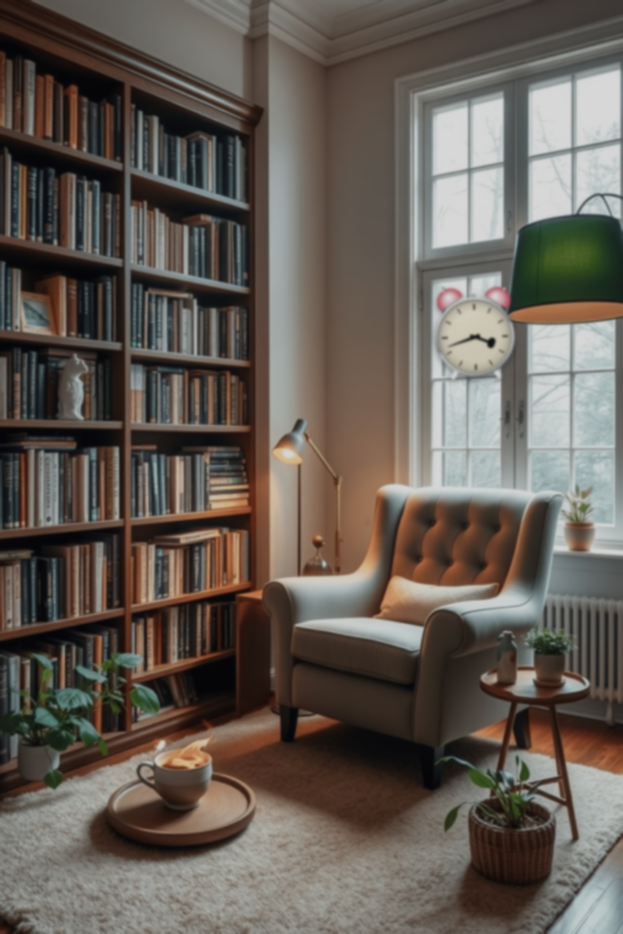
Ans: 3:42
